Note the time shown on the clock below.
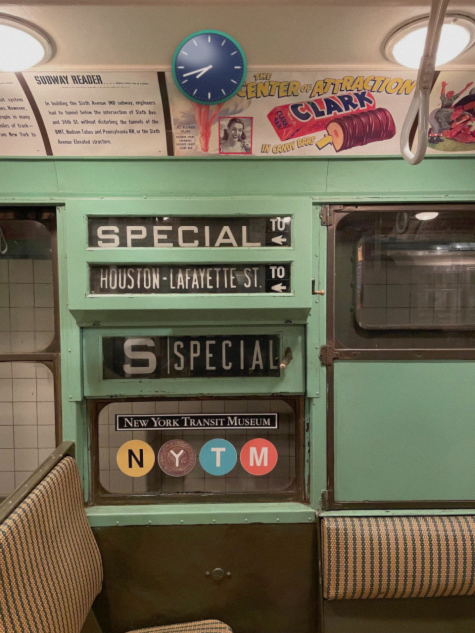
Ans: 7:42
